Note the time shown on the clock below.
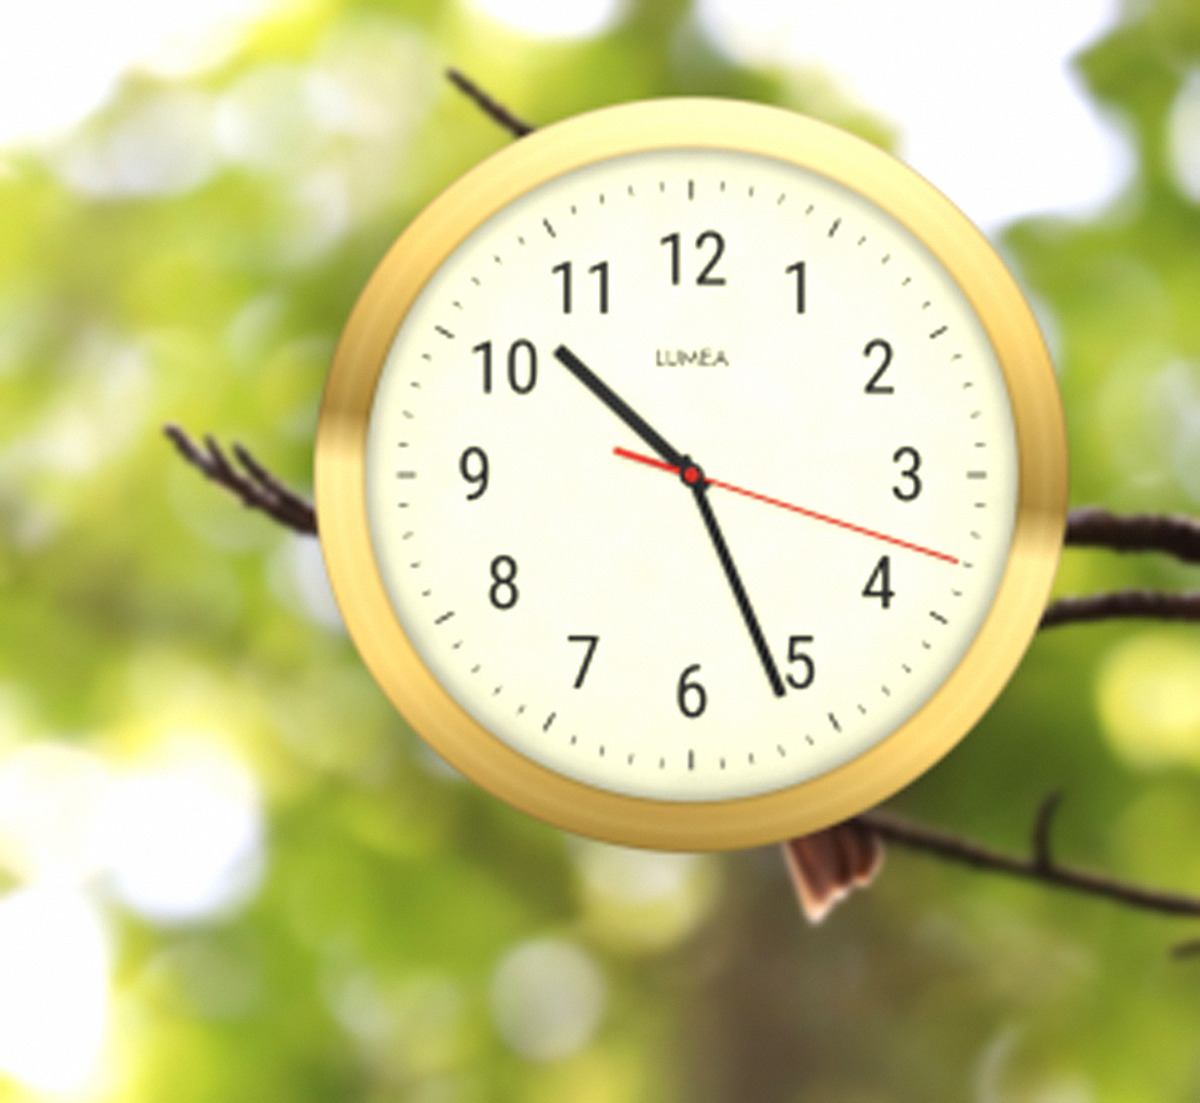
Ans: 10:26:18
